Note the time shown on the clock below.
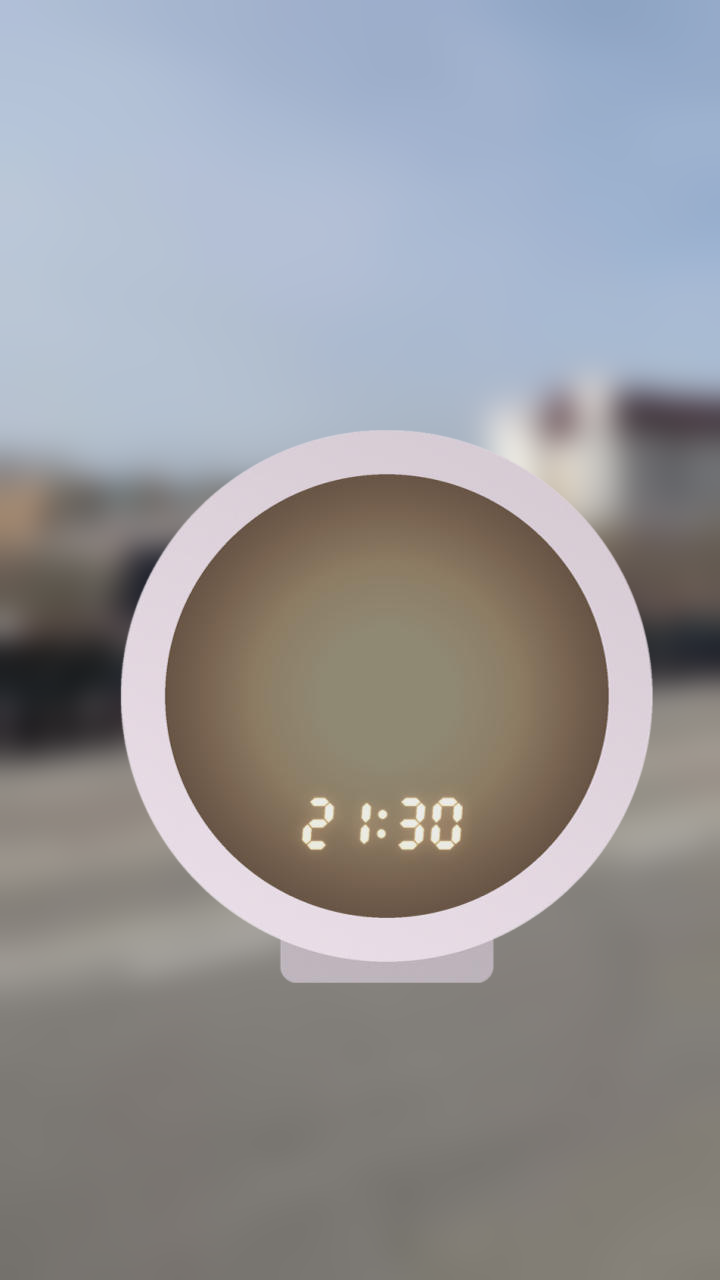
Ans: 21:30
